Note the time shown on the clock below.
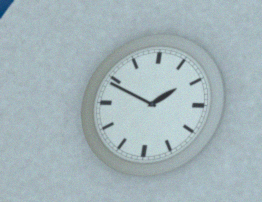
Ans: 1:49
